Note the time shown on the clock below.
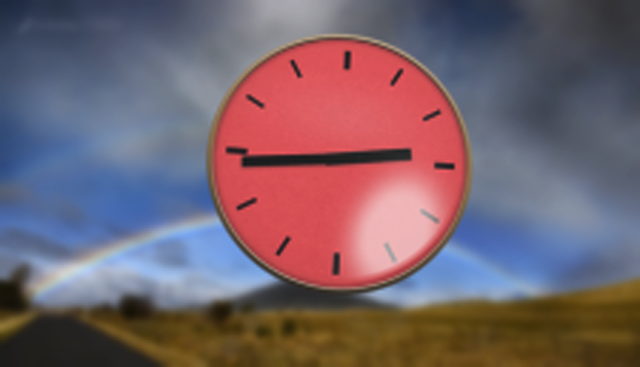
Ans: 2:44
